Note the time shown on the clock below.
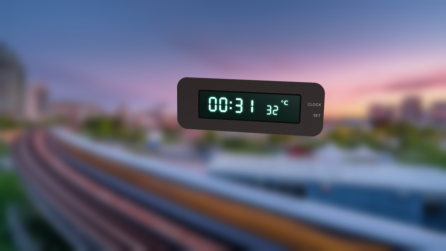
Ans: 0:31
